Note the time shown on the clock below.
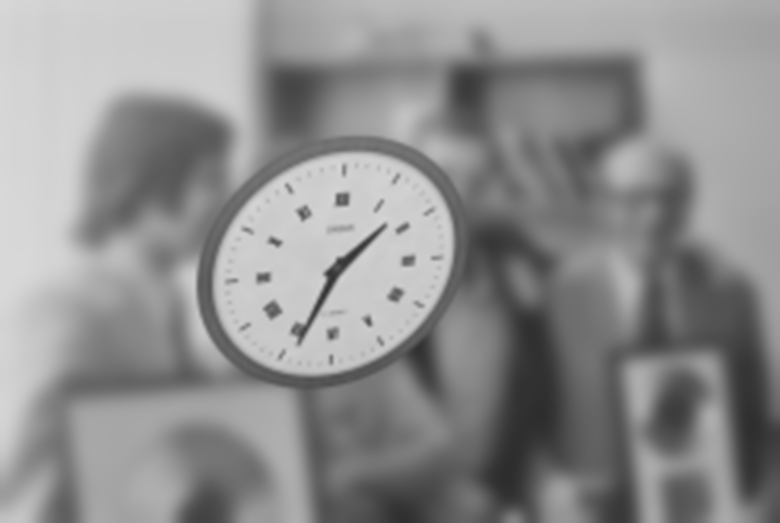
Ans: 1:34
